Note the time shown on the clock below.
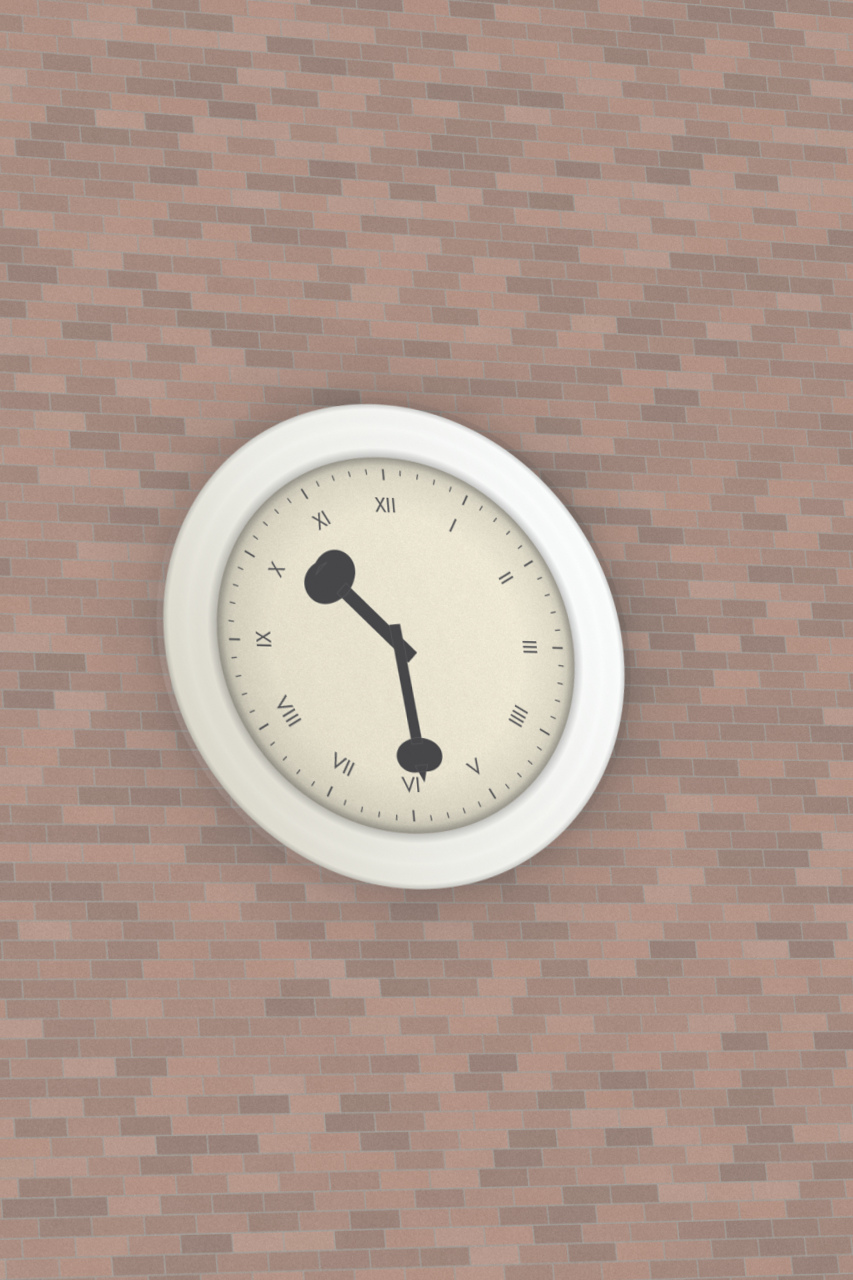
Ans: 10:29
